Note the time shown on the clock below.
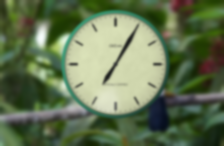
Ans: 7:05
